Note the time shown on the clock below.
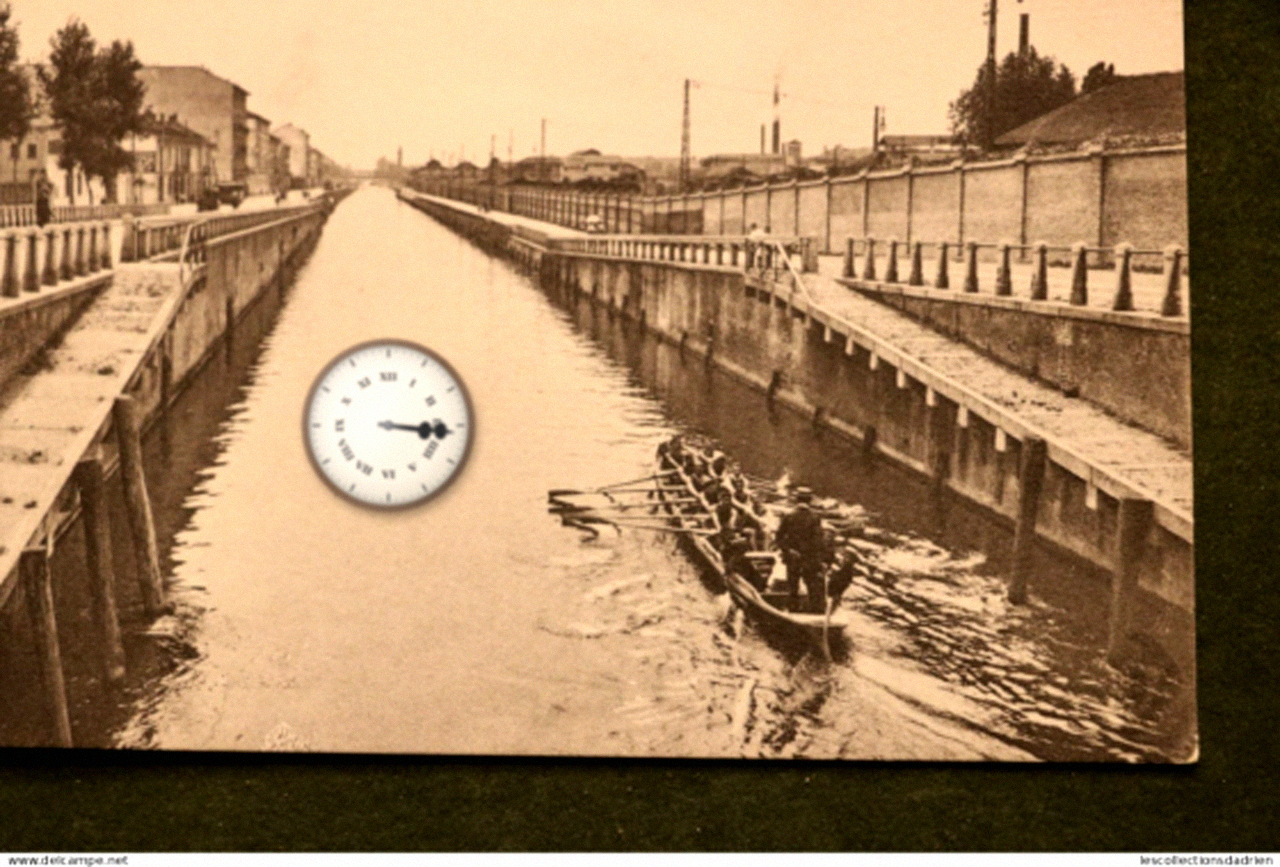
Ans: 3:16
